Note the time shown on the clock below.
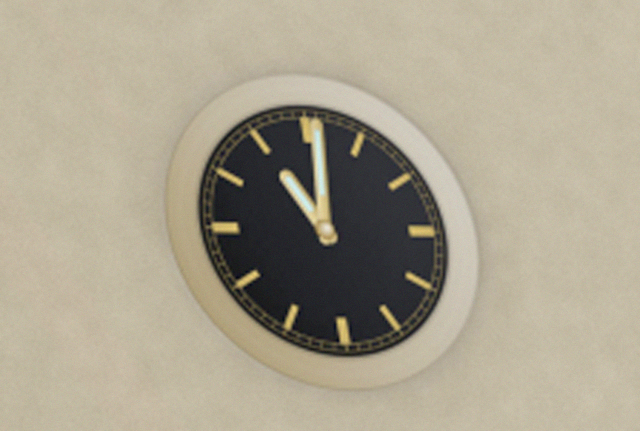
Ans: 11:01
